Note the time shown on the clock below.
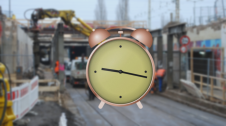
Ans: 9:17
